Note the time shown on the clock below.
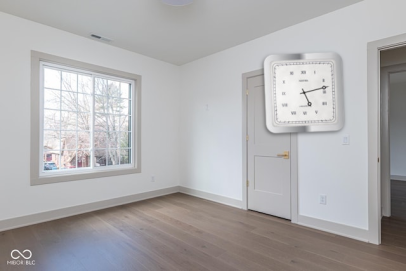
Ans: 5:13
